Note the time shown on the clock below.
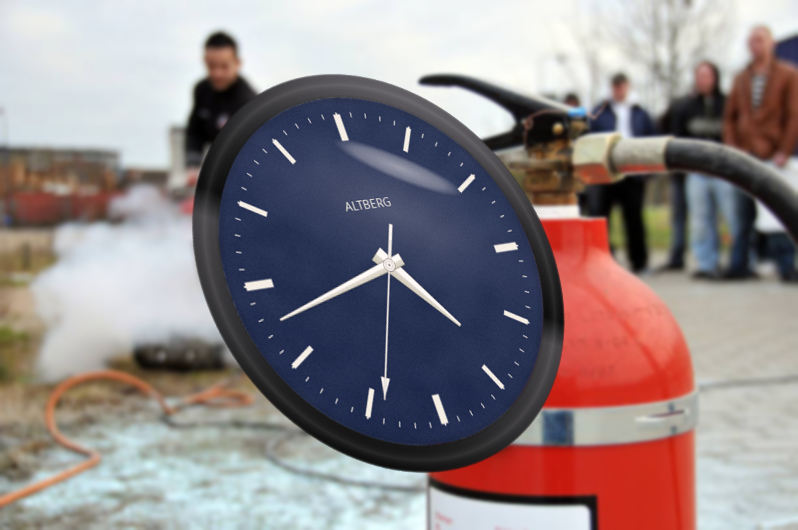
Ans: 4:42:34
